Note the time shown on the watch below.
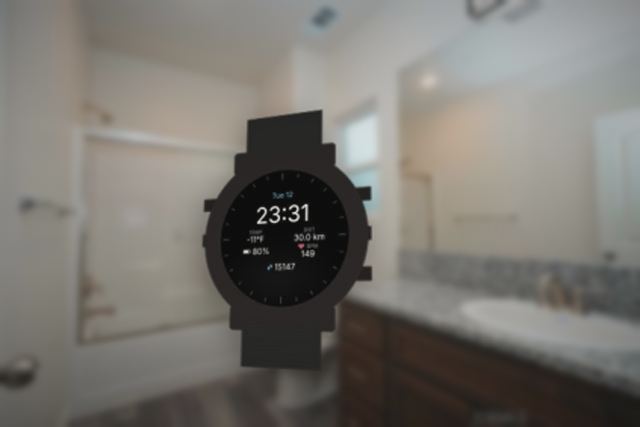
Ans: 23:31
